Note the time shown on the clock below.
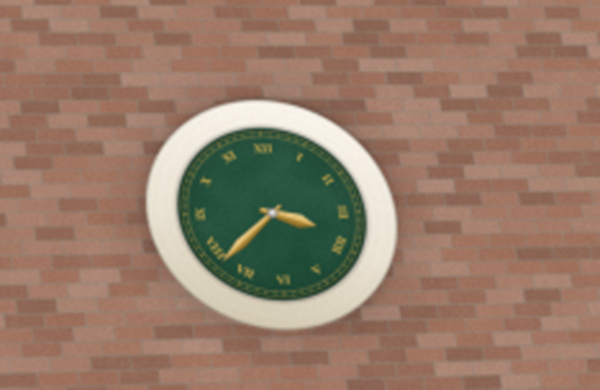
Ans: 3:38
